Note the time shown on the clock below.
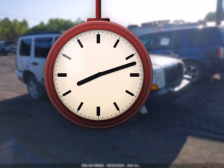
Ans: 8:12
